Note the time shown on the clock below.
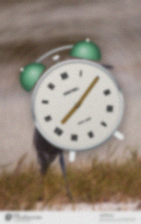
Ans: 8:10
